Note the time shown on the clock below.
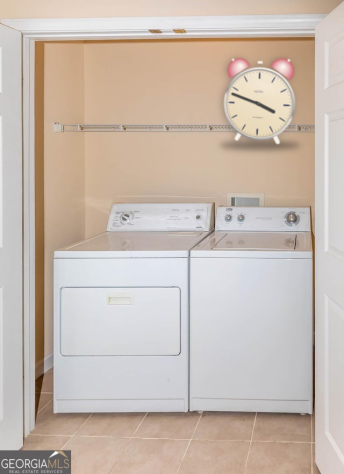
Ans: 3:48
